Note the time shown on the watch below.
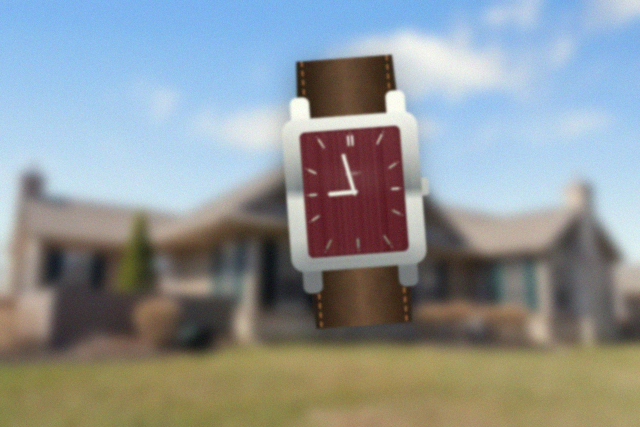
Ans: 8:58
